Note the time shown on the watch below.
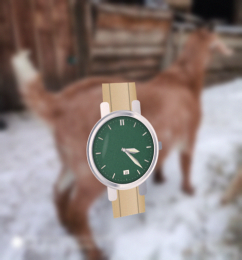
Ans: 3:23
